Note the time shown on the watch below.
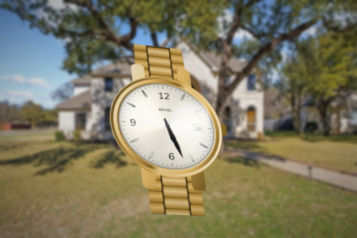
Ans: 5:27
